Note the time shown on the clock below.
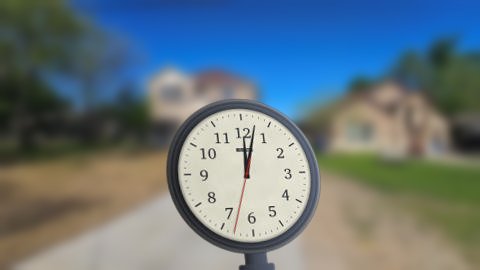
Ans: 12:02:33
